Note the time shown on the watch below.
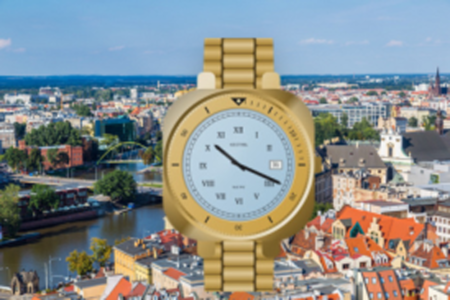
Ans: 10:19
